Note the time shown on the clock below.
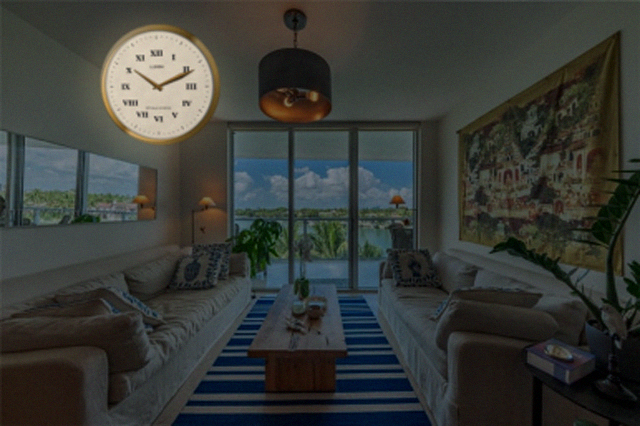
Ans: 10:11
